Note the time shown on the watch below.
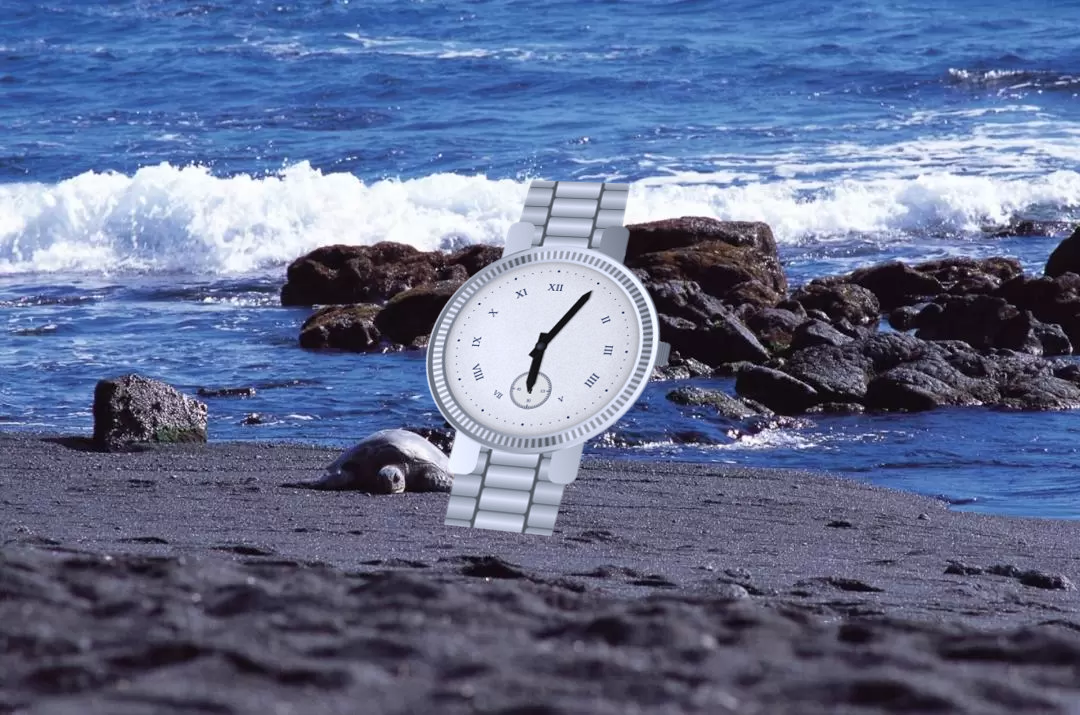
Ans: 6:05
